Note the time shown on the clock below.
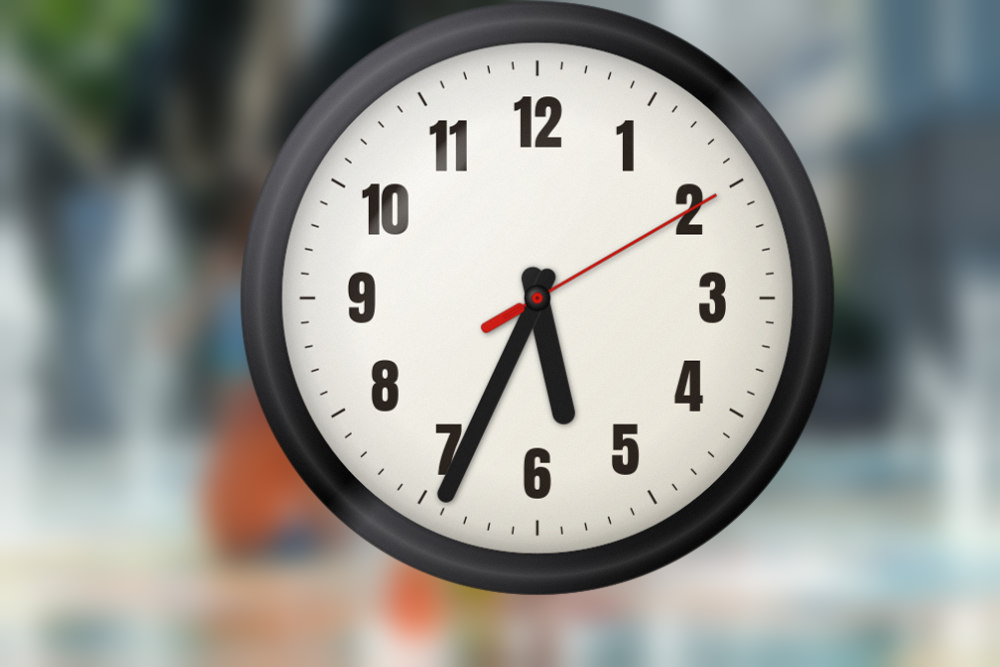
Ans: 5:34:10
